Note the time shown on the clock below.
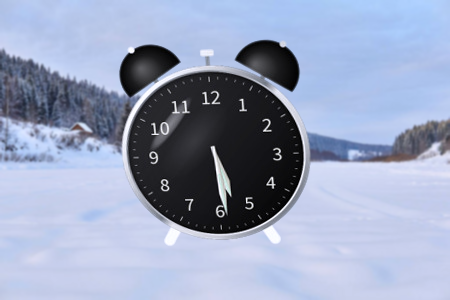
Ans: 5:29
